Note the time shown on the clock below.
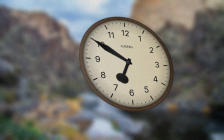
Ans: 6:50
